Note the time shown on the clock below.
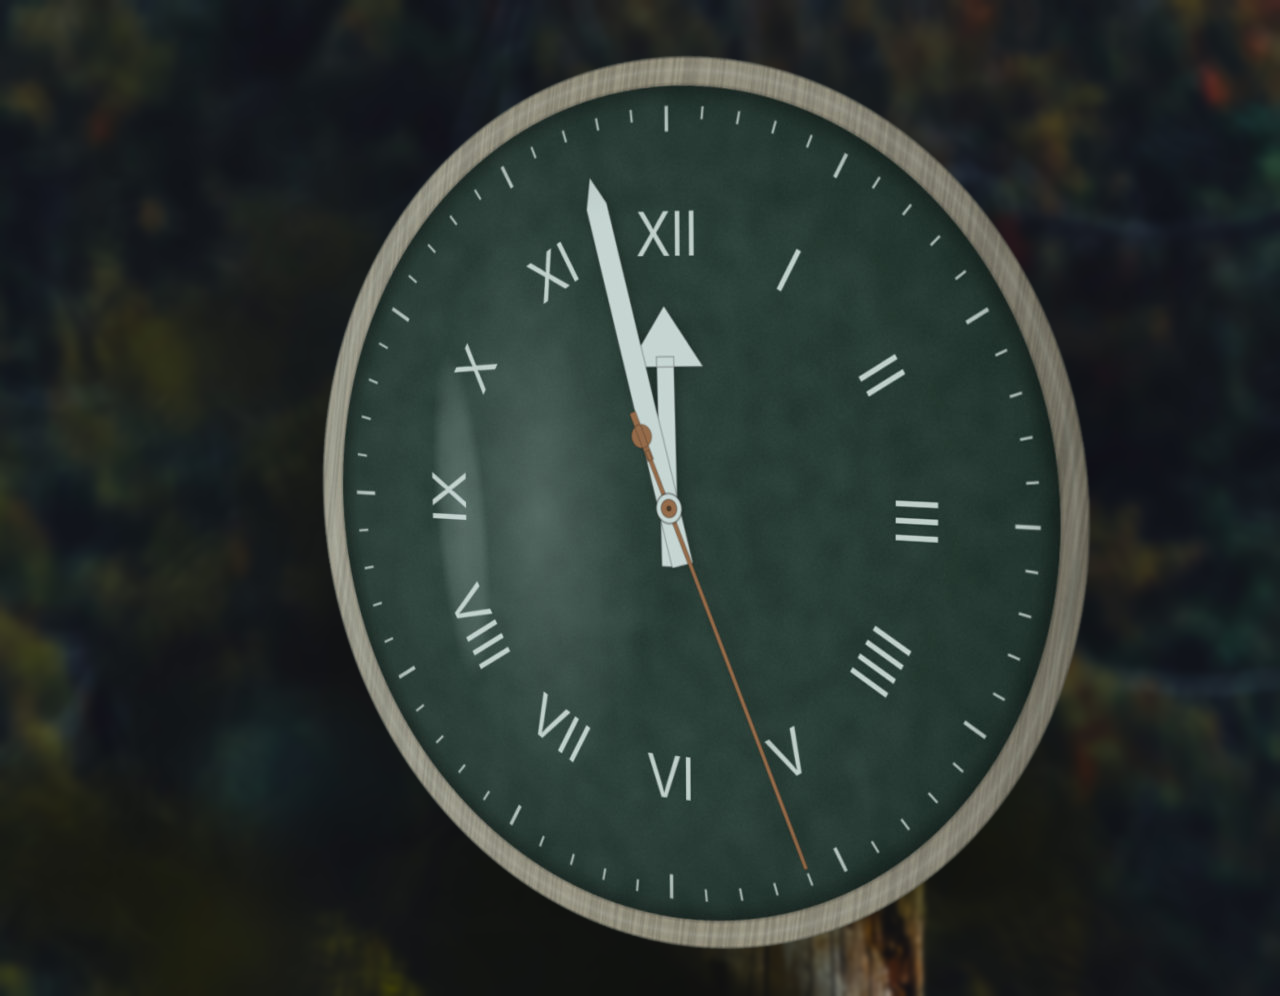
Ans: 11:57:26
